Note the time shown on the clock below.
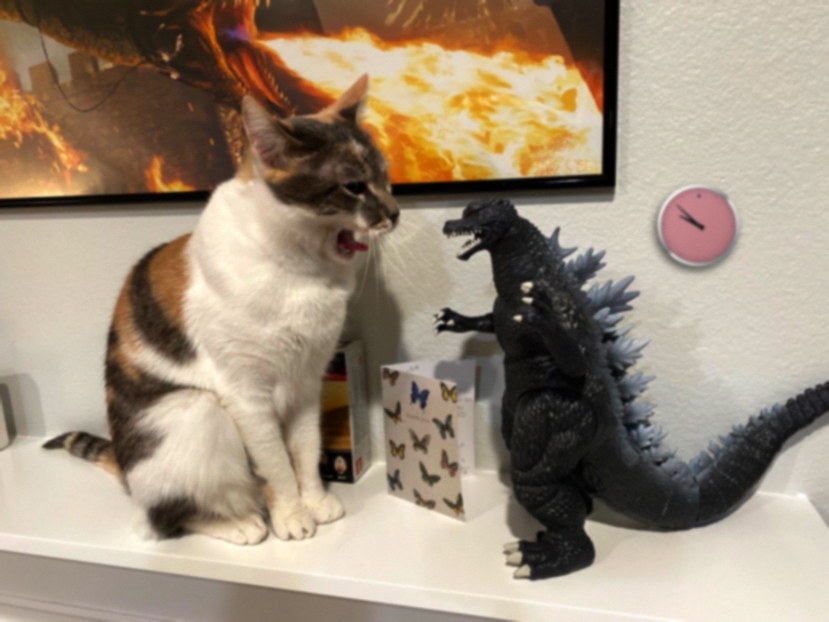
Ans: 9:52
